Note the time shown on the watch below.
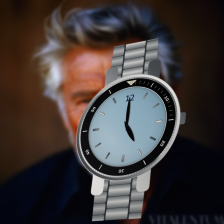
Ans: 5:00
